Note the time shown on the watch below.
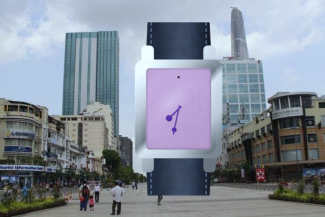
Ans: 7:32
